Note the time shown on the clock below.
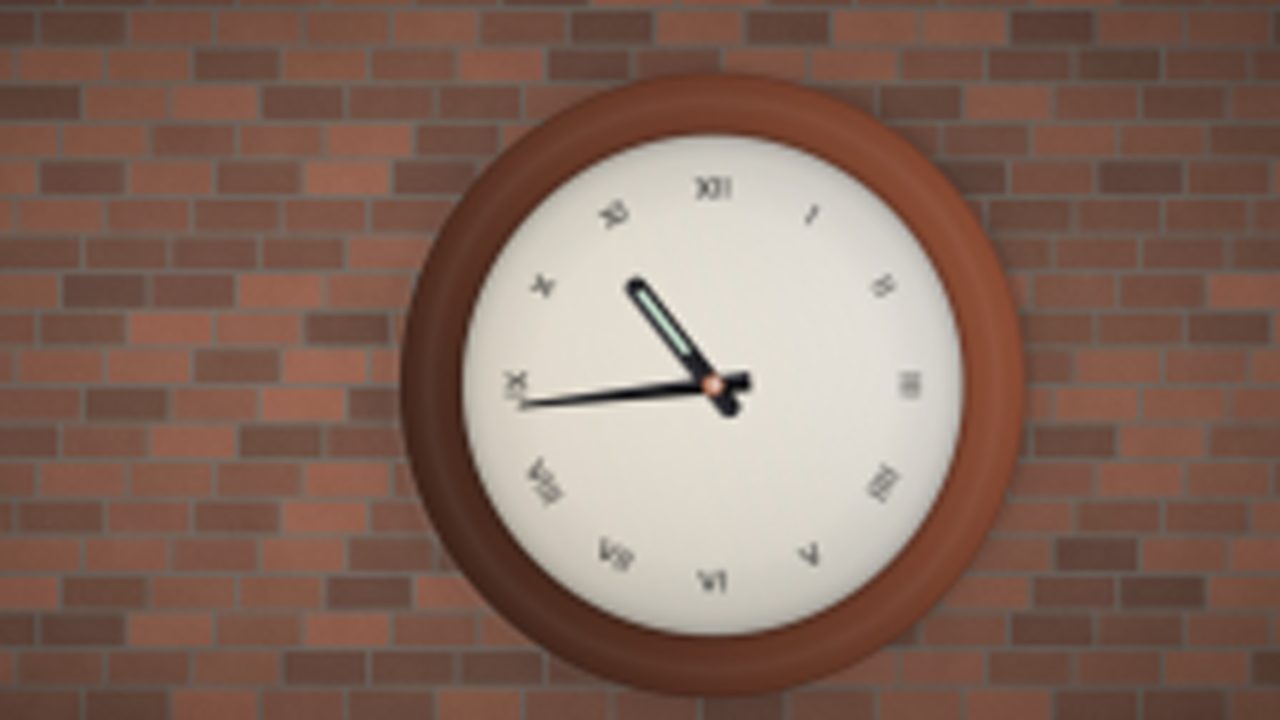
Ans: 10:44
